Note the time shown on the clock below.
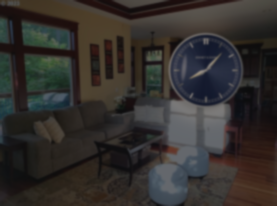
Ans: 8:07
